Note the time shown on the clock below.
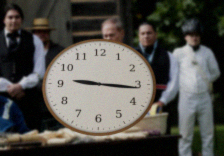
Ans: 9:16
